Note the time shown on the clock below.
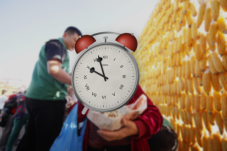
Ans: 9:57
